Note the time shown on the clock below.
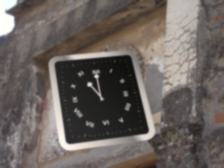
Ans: 11:00
